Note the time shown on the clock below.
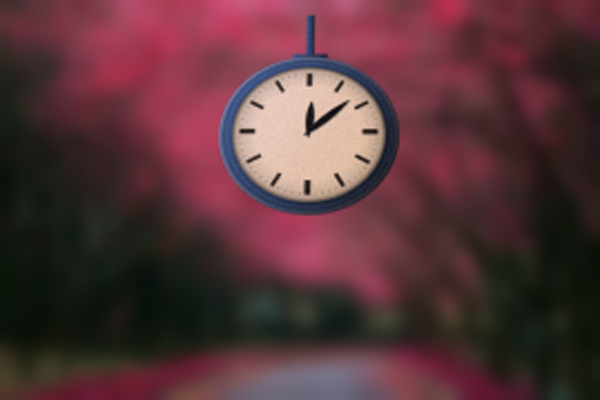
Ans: 12:08
